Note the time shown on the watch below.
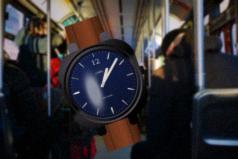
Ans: 1:08
